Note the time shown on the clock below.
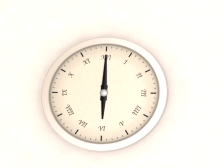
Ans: 6:00
